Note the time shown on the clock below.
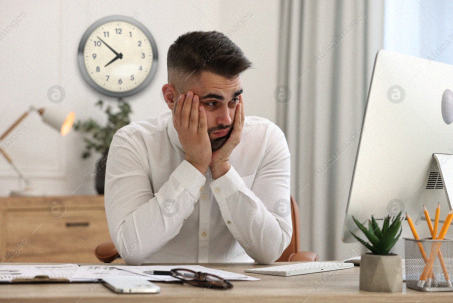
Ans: 7:52
